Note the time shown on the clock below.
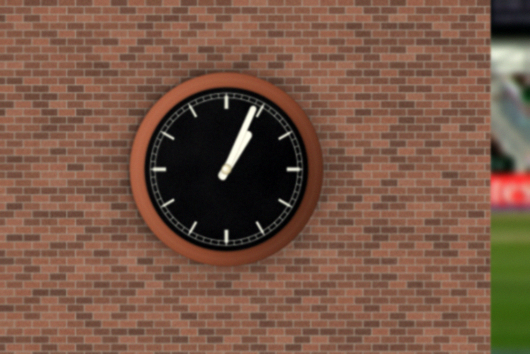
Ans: 1:04
